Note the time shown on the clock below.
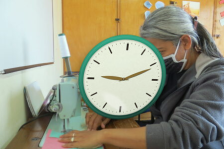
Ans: 9:11
